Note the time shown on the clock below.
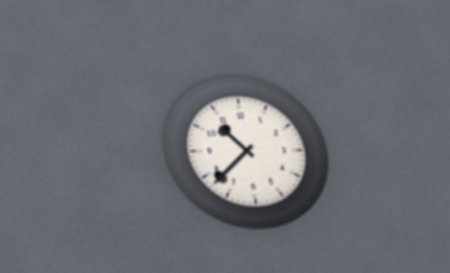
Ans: 10:38
